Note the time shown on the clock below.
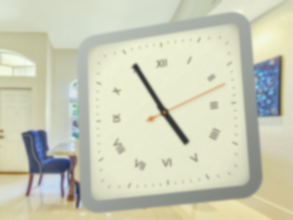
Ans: 4:55:12
